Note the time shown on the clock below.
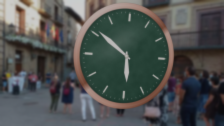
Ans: 5:51
